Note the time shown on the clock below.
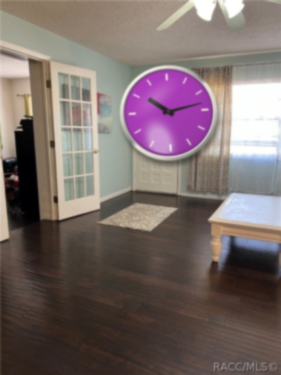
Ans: 10:13
